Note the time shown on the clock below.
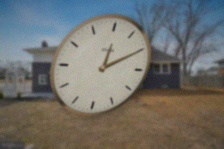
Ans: 12:10
